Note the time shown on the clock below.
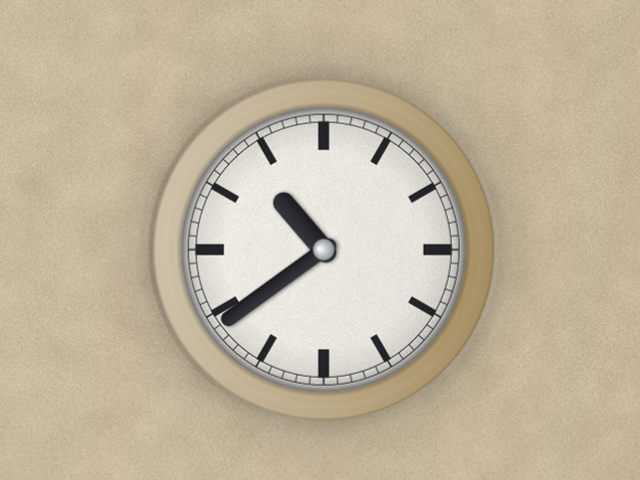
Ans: 10:39
